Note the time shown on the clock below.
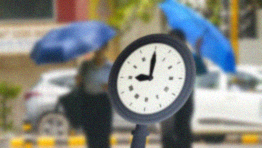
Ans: 9:00
